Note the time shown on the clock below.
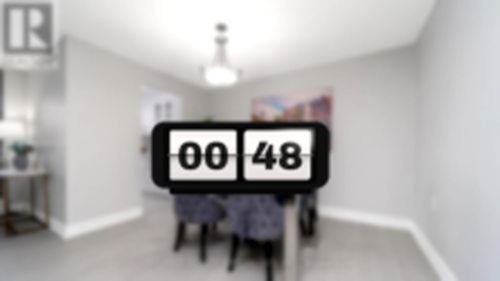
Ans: 0:48
